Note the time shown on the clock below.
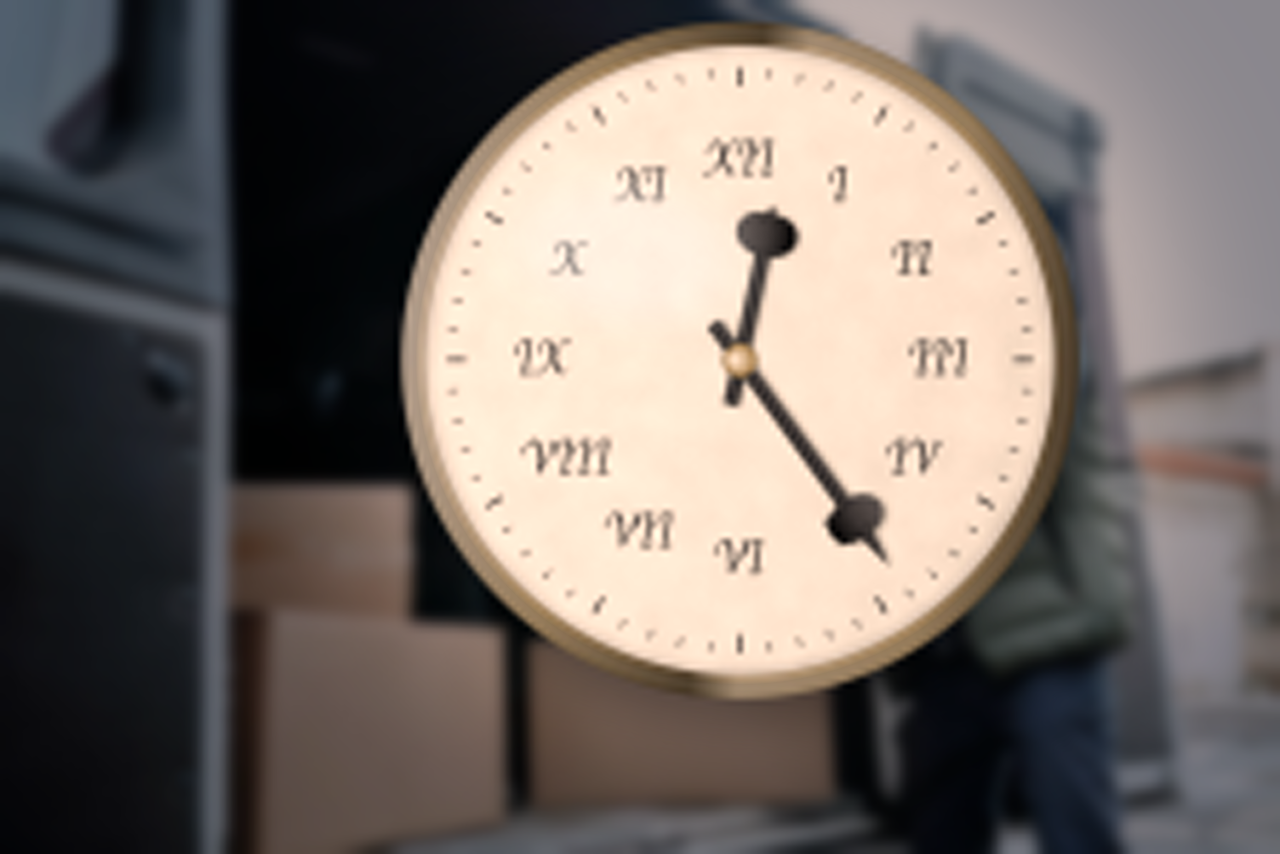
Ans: 12:24
